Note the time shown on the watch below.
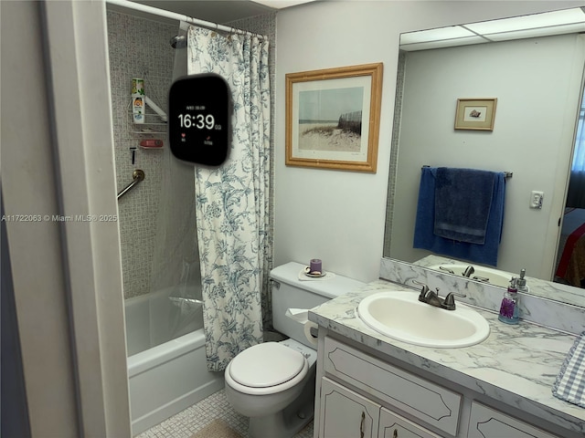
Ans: 16:39
